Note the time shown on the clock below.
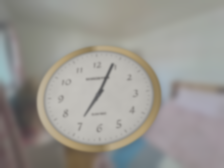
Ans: 7:04
